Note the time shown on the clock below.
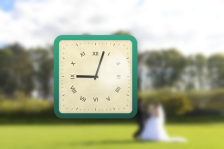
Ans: 9:03
